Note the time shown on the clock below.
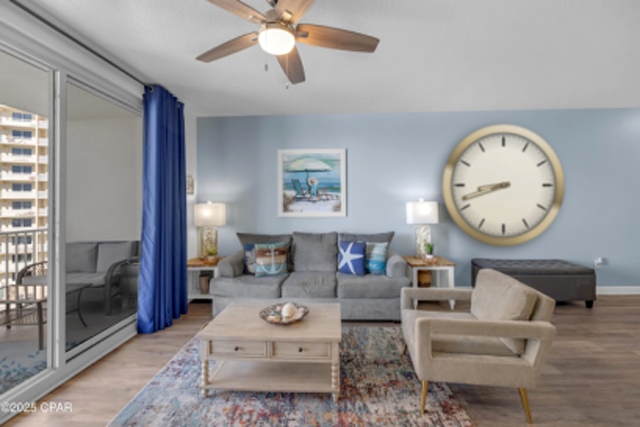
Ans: 8:42
